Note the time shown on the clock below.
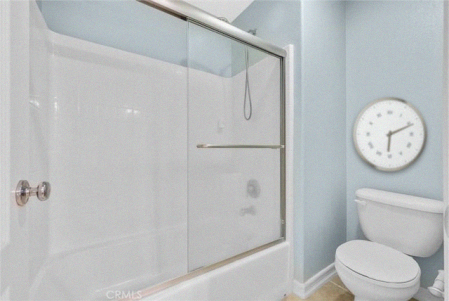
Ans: 6:11
